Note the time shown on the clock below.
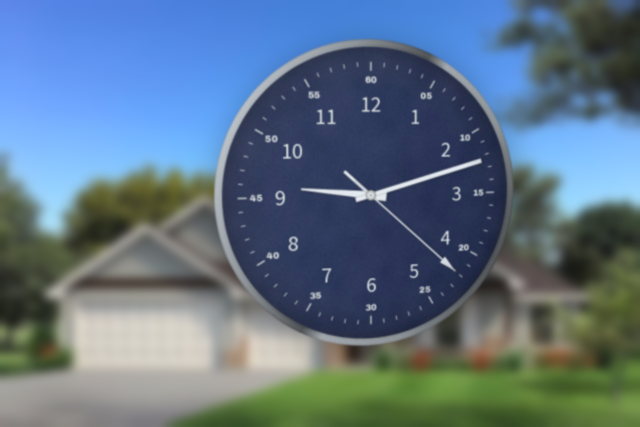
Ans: 9:12:22
